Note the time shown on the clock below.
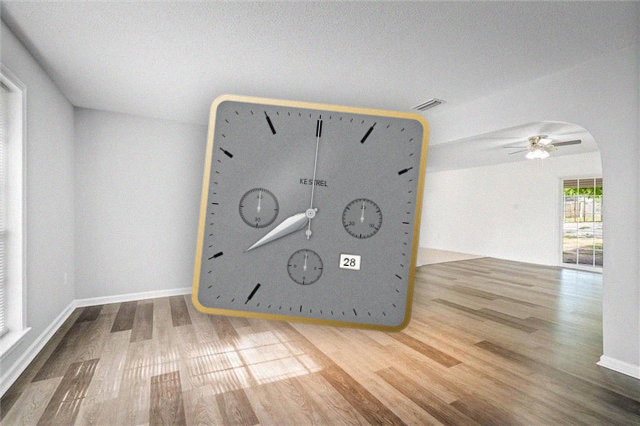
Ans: 7:39
